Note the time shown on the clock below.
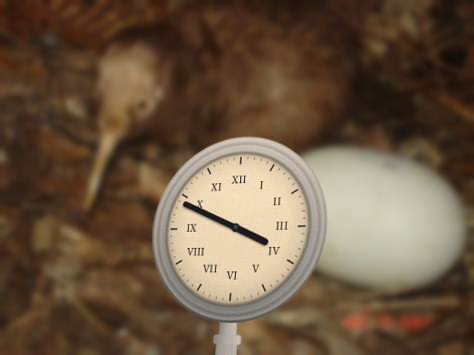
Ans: 3:49
